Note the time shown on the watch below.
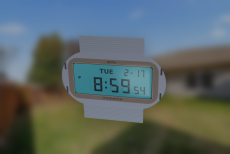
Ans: 8:59:54
